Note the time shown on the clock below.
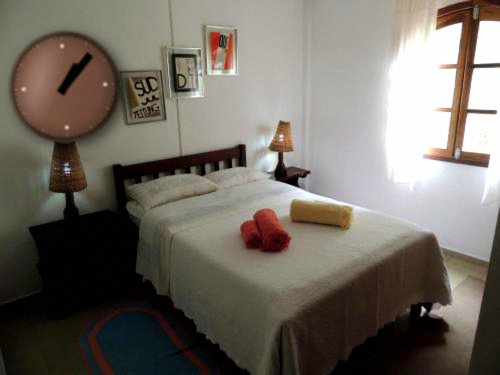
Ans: 1:07
